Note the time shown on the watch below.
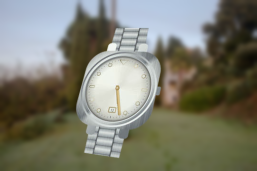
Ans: 5:27
